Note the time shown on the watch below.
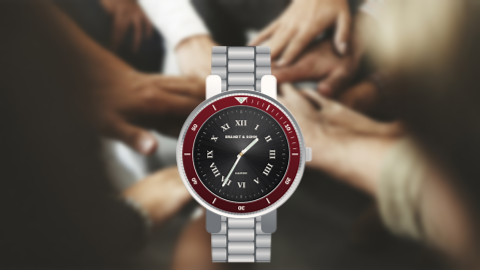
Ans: 1:35
